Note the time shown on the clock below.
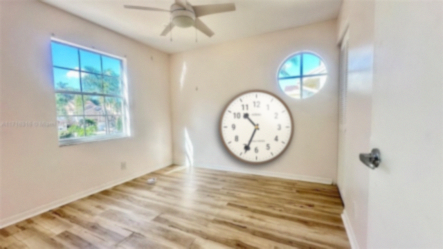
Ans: 10:34
